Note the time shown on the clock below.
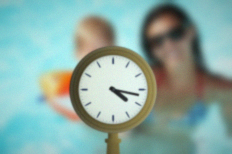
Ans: 4:17
